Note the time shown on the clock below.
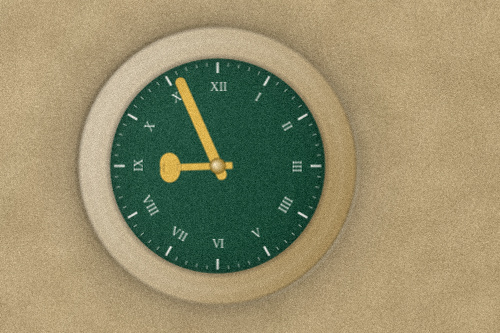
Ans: 8:56
